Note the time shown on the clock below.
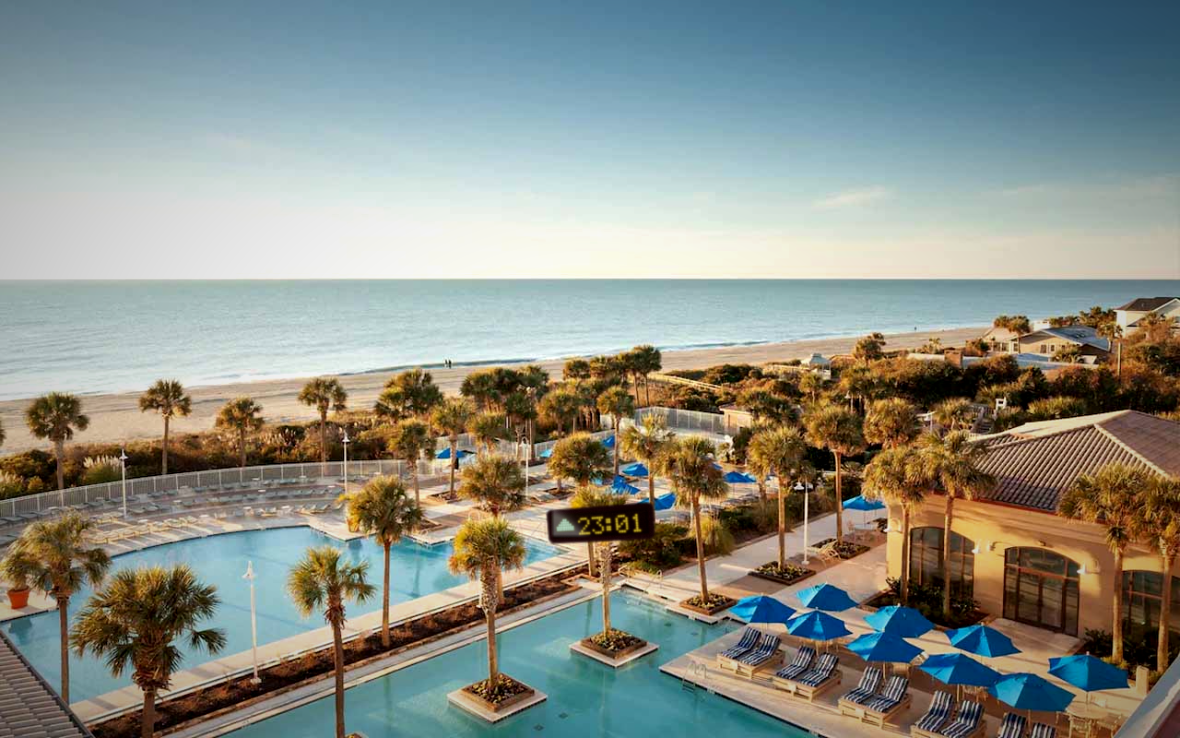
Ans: 23:01
